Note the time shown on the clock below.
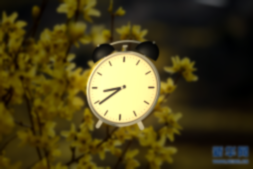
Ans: 8:39
